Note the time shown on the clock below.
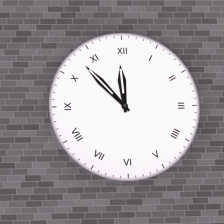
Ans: 11:53
